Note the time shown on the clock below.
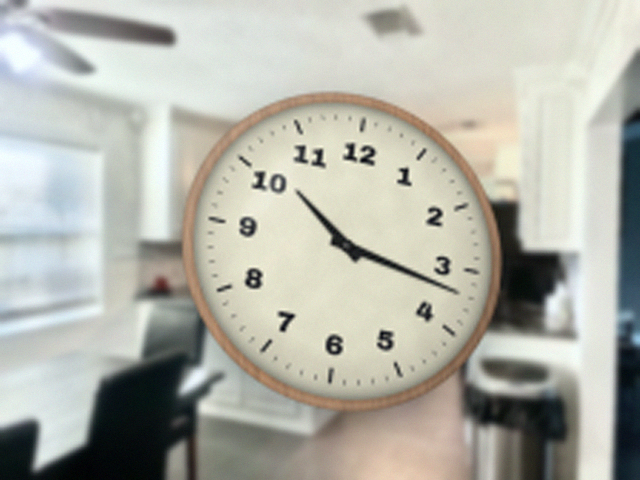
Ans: 10:17
